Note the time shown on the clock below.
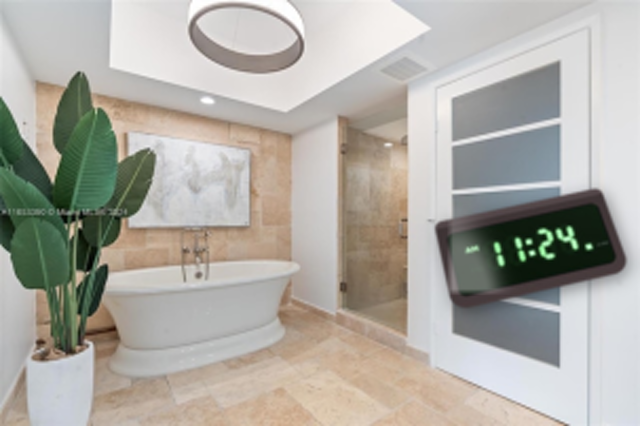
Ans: 11:24
